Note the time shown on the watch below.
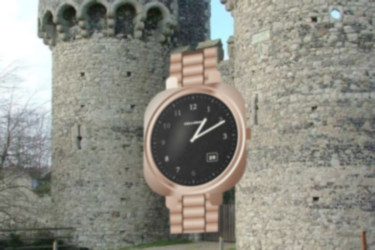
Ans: 1:11
